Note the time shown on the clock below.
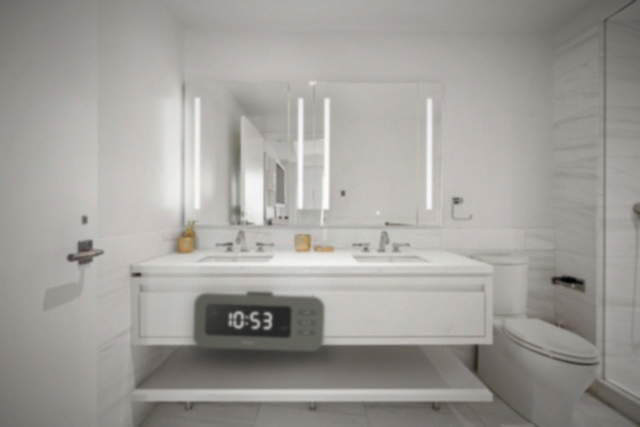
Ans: 10:53
